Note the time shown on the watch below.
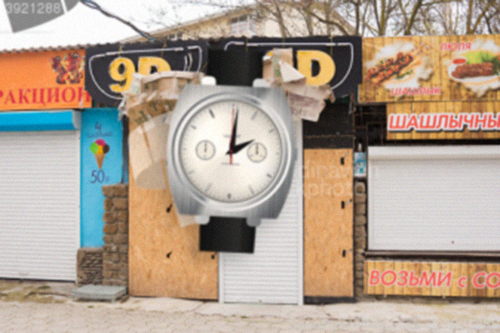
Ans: 2:01
